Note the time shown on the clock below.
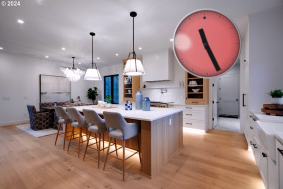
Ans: 11:26
